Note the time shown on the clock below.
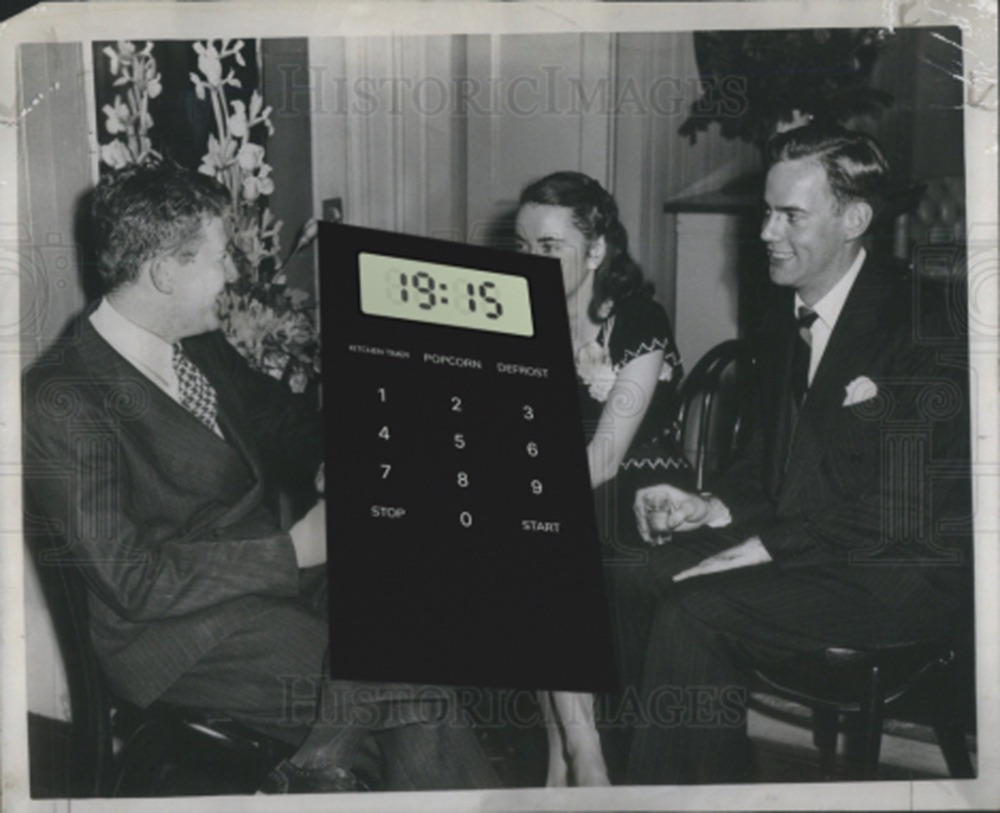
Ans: 19:15
